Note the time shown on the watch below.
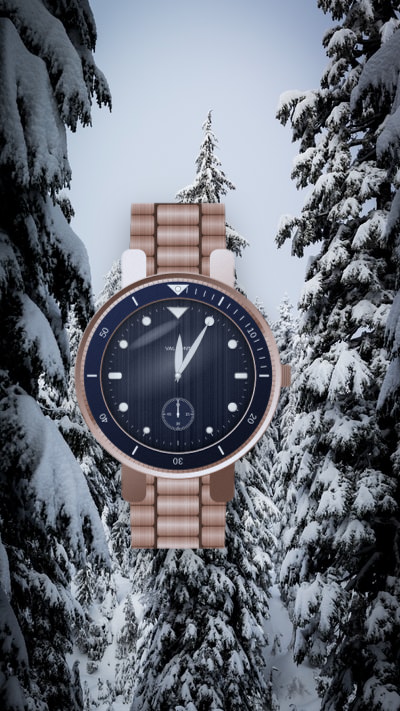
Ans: 12:05
